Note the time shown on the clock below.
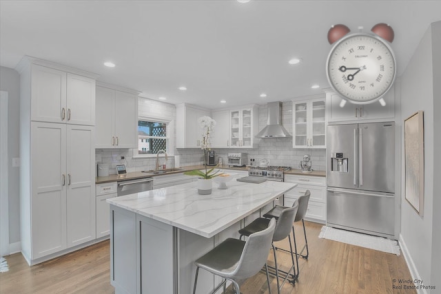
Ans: 7:45
